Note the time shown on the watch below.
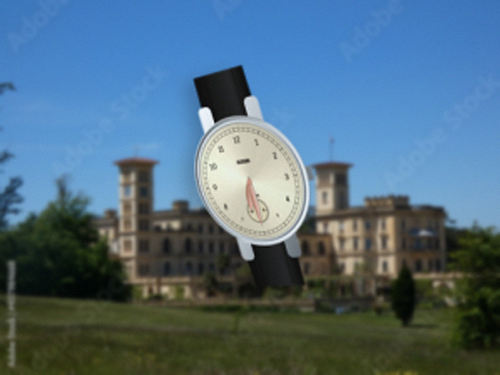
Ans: 6:30
